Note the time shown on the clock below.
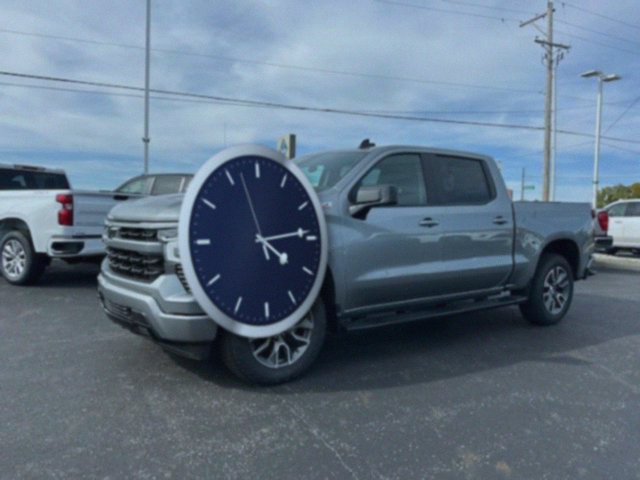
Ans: 4:13:57
